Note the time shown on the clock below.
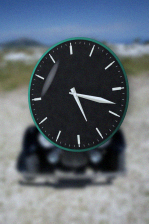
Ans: 5:18
